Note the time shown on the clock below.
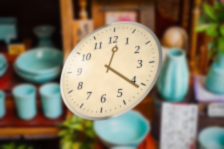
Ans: 12:21
